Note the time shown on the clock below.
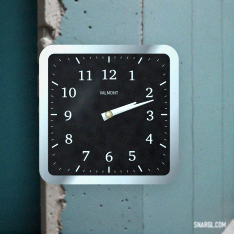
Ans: 2:12
